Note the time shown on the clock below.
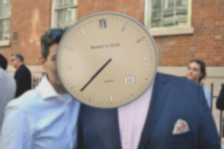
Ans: 7:38
